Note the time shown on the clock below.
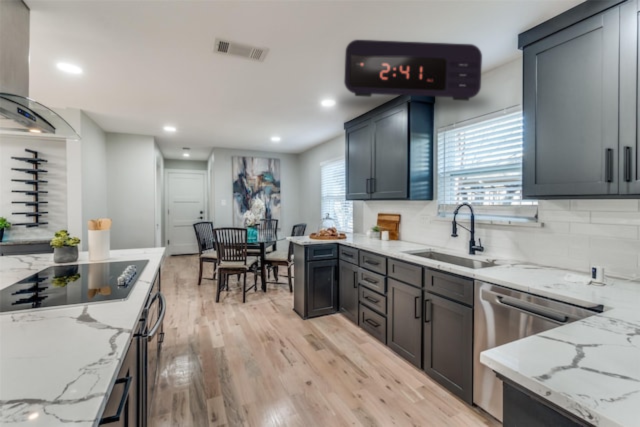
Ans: 2:41
